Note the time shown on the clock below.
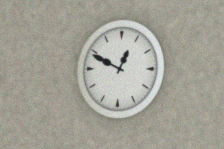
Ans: 12:49
